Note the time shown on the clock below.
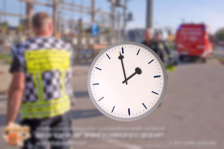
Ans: 1:59
